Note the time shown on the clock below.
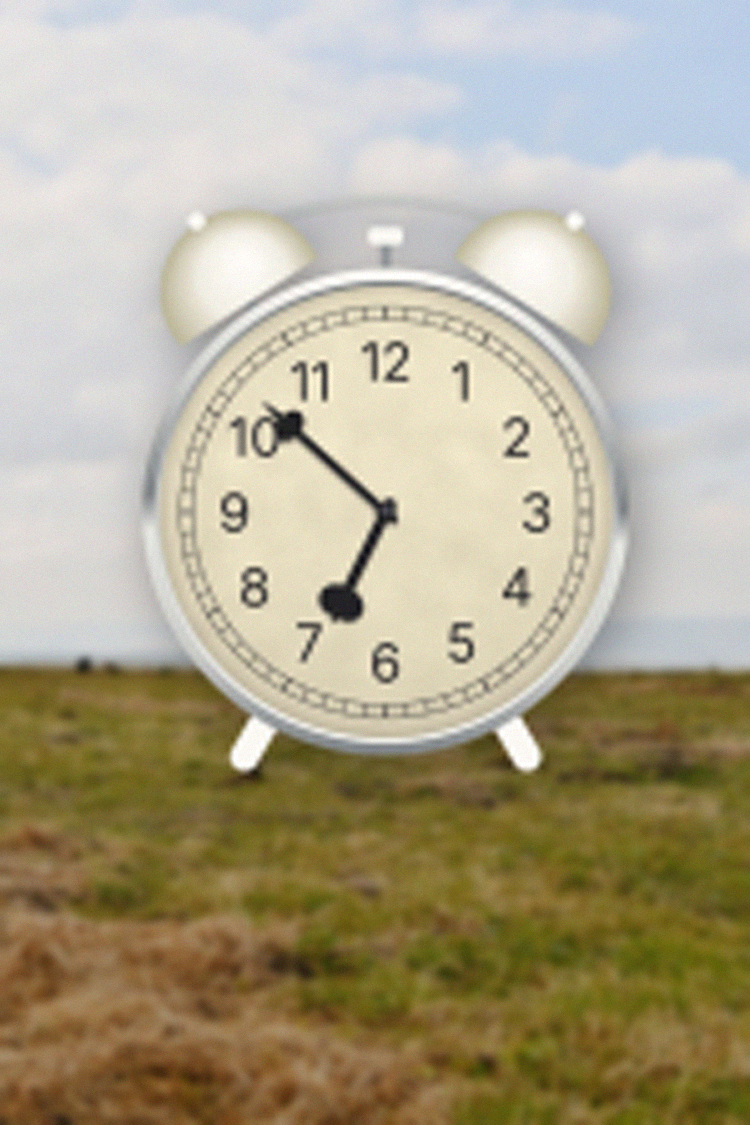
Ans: 6:52
